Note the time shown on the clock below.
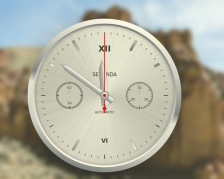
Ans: 11:51
